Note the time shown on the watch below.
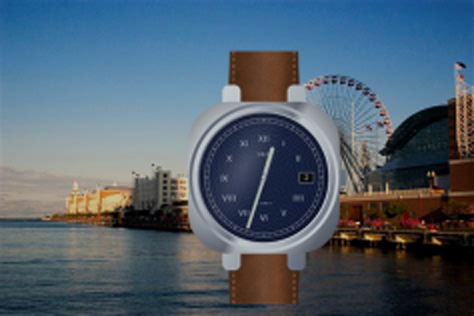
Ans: 12:33
